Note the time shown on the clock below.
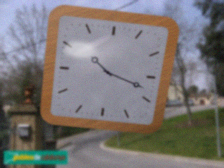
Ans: 10:18
